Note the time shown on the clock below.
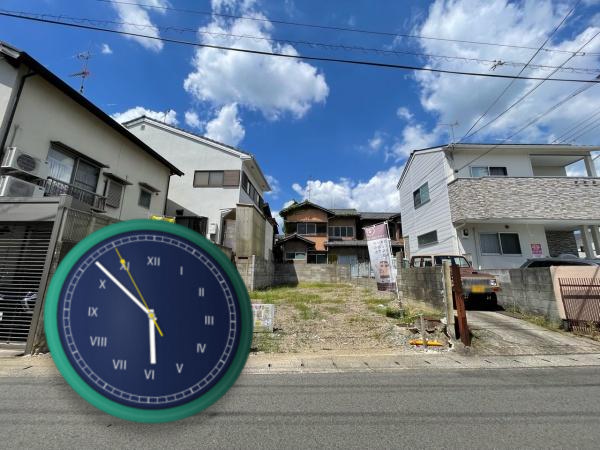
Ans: 5:51:55
